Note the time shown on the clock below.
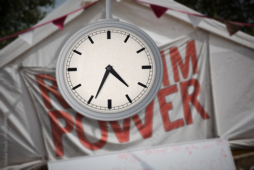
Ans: 4:34
